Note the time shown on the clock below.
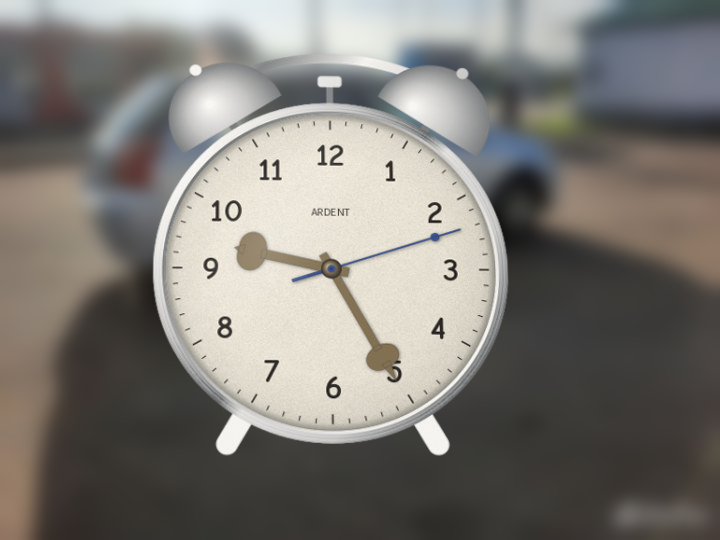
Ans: 9:25:12
